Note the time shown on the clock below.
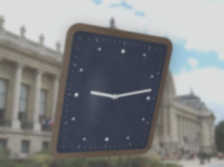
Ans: 9:13
